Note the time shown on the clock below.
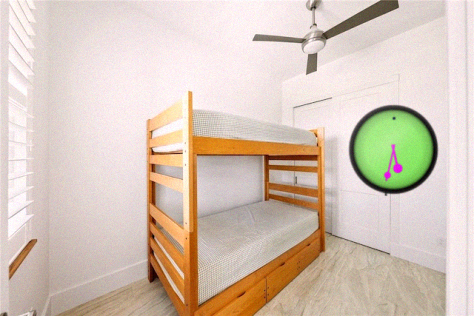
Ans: 5:32
